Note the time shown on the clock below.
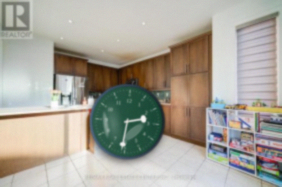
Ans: 2:31
